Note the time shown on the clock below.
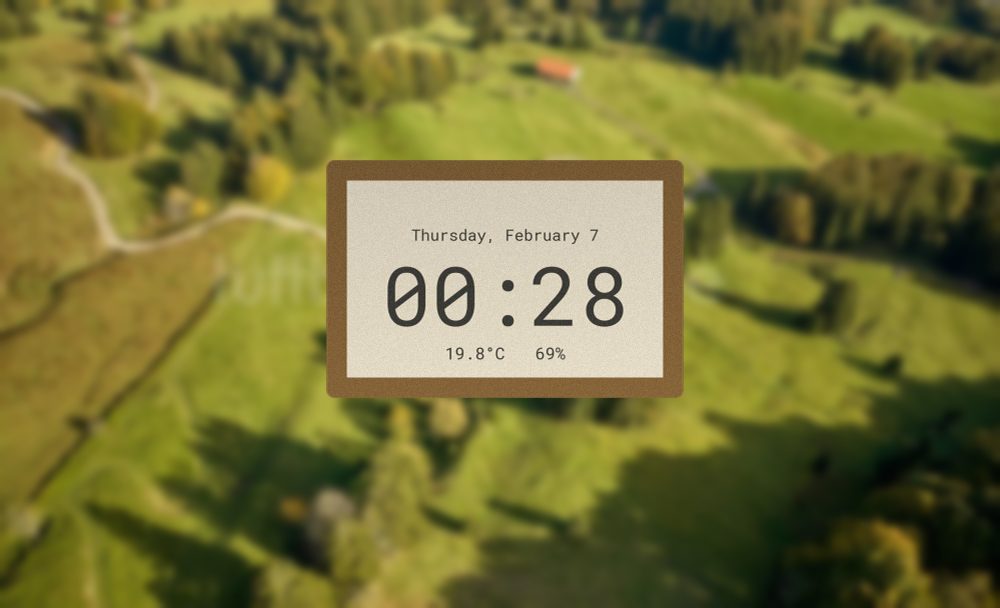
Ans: 0:28
